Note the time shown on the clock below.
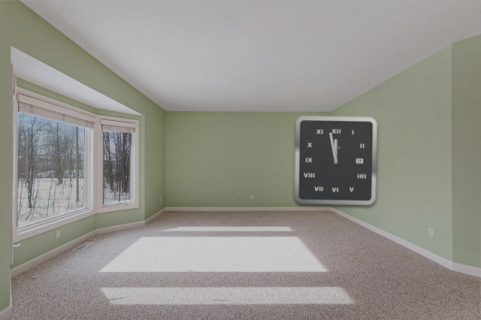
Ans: 11:58
